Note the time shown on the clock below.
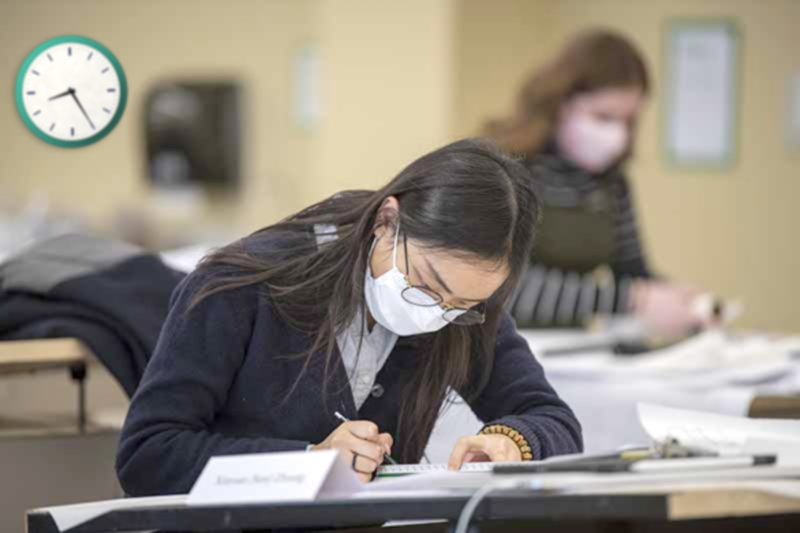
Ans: 8:25
